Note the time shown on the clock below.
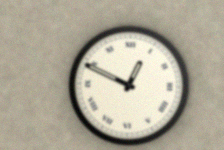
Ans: 12:49
